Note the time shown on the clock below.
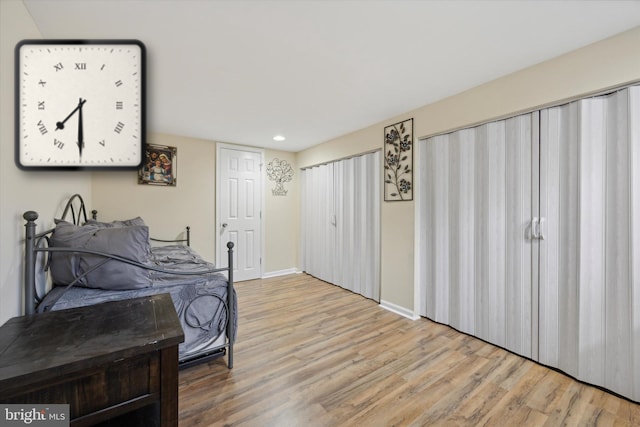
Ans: 7:30
